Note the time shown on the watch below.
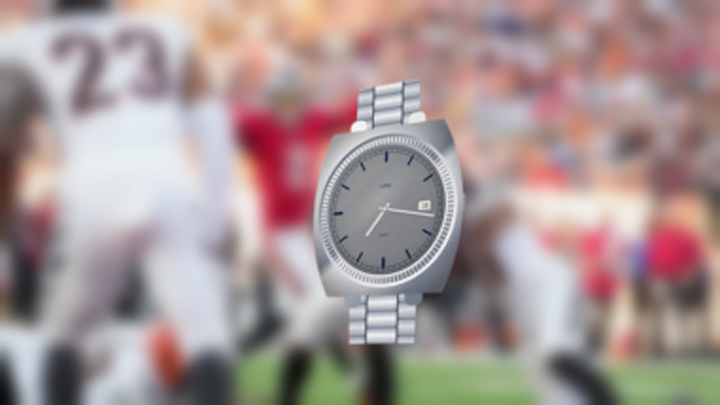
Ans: 7:17
